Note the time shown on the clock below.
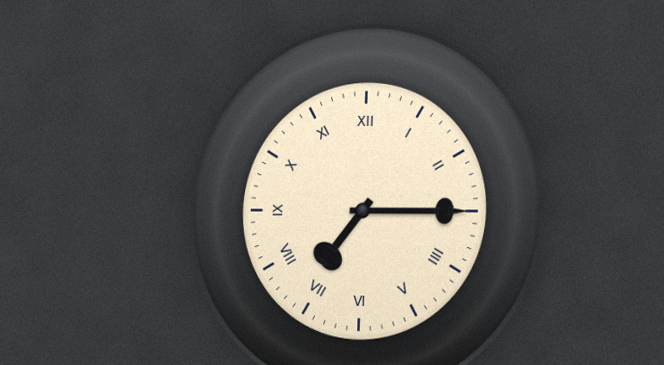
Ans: 7:15
